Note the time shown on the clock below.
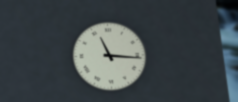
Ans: 11:16
